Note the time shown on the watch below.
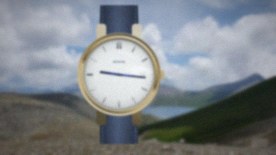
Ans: 9:16
